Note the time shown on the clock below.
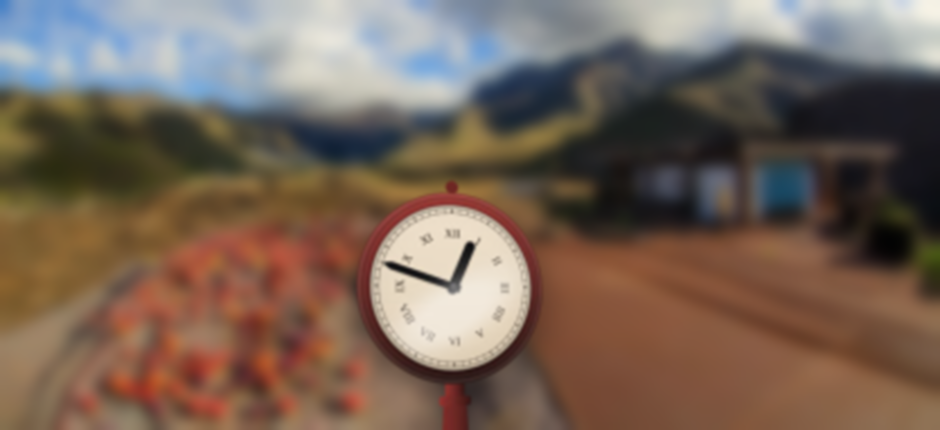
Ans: 12:48
